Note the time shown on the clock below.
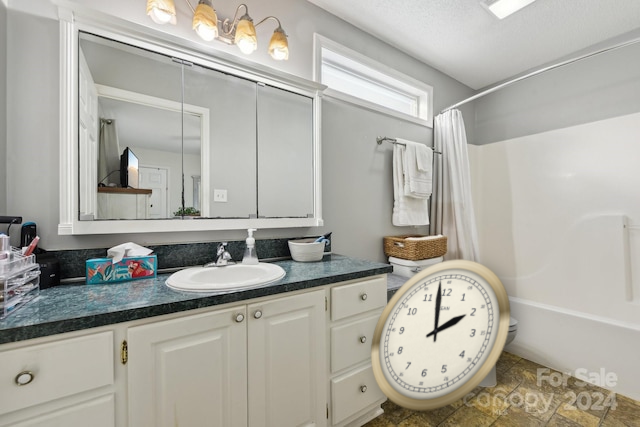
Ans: 1:58
